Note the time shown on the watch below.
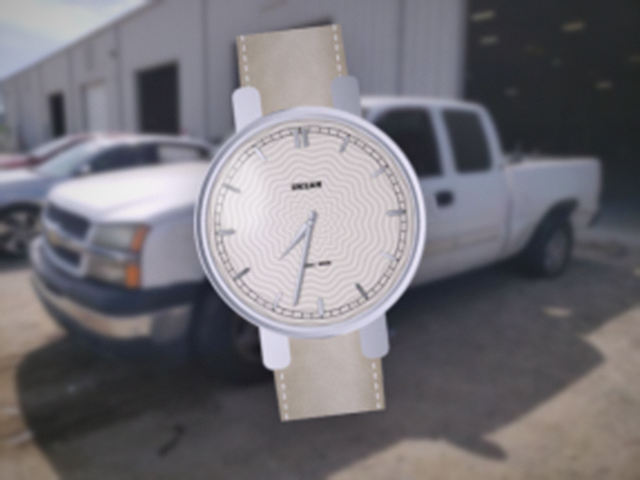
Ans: 7:33
